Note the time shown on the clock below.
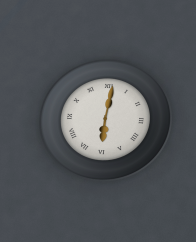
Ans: 6:01
